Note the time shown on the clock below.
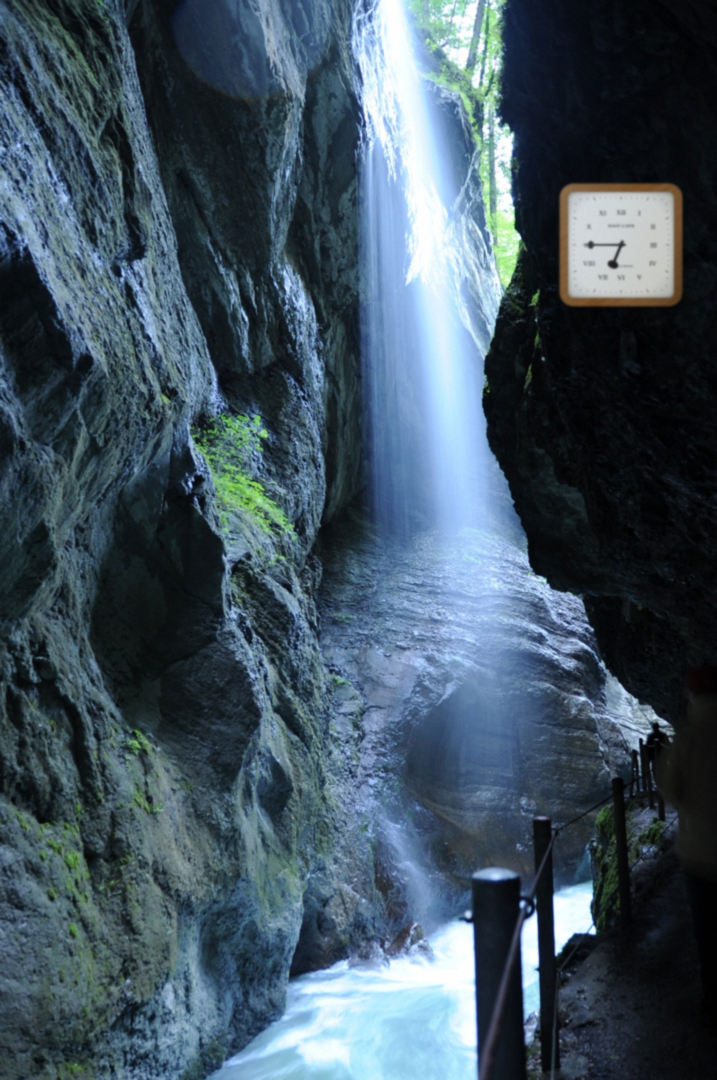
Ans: 6:45
